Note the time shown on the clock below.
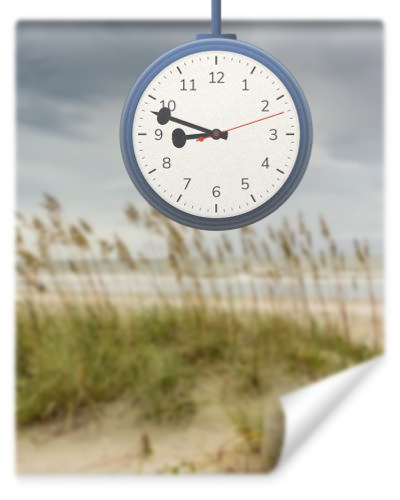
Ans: 8:48:12
